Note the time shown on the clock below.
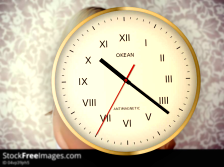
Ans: 10:21:35
